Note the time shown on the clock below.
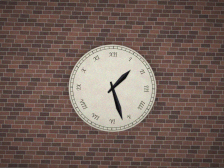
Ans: 1:27
